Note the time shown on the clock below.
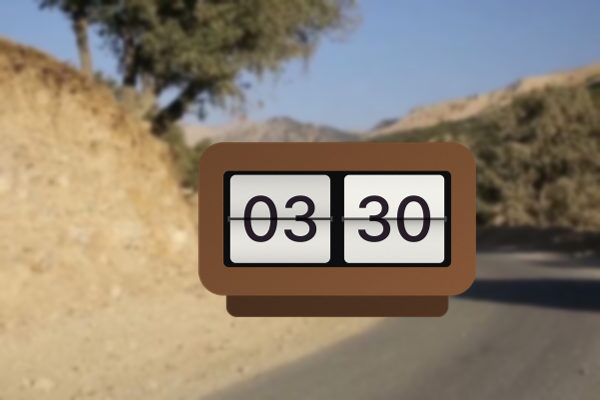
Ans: 3:30
